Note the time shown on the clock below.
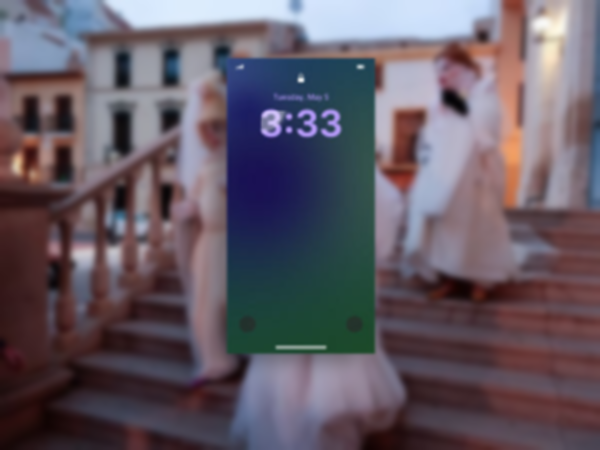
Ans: 3:33
